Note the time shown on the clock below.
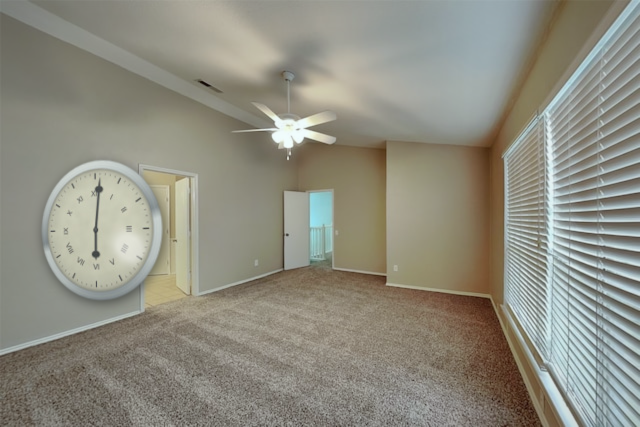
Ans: 6:01
